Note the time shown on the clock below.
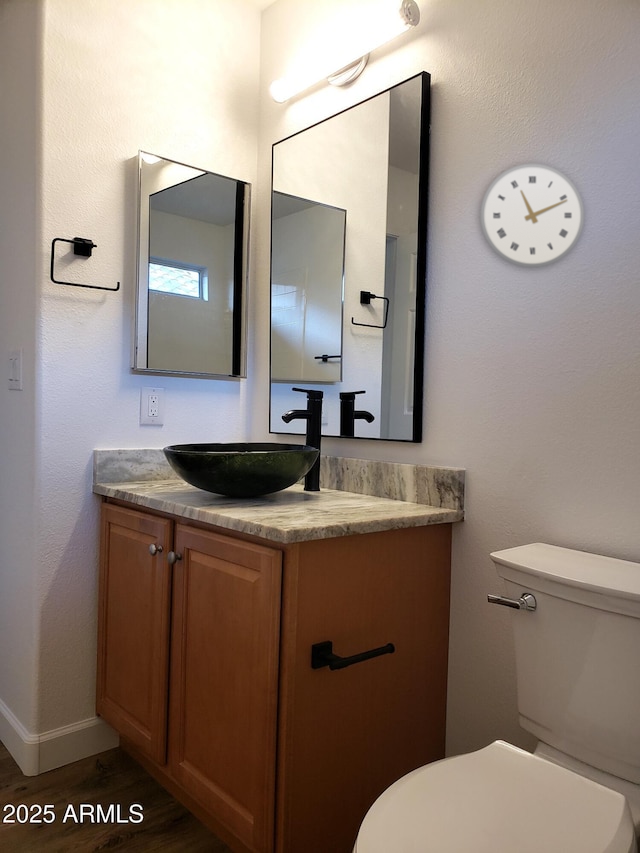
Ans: 11:11
